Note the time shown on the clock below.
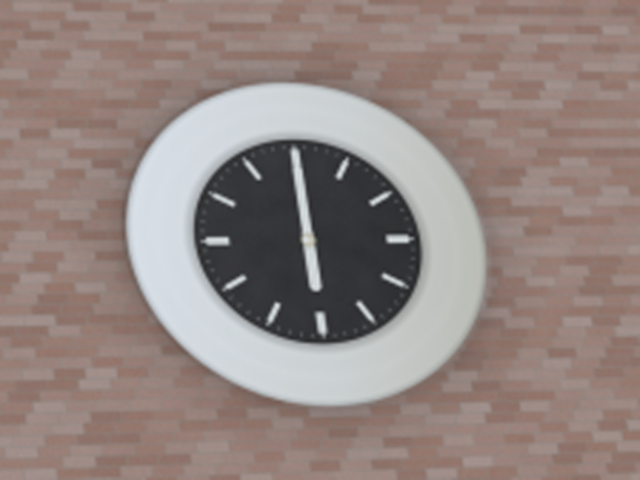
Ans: 6:00
